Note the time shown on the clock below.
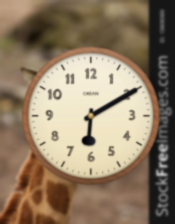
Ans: 6:10
